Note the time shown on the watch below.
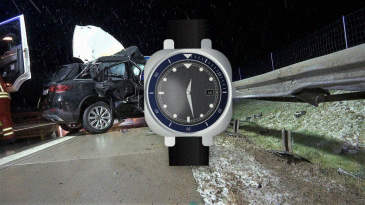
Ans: 12:28
